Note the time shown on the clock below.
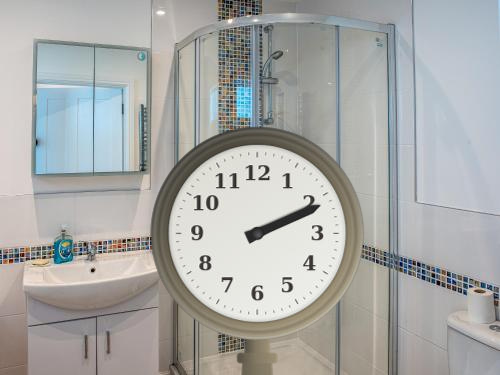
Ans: 2:11
